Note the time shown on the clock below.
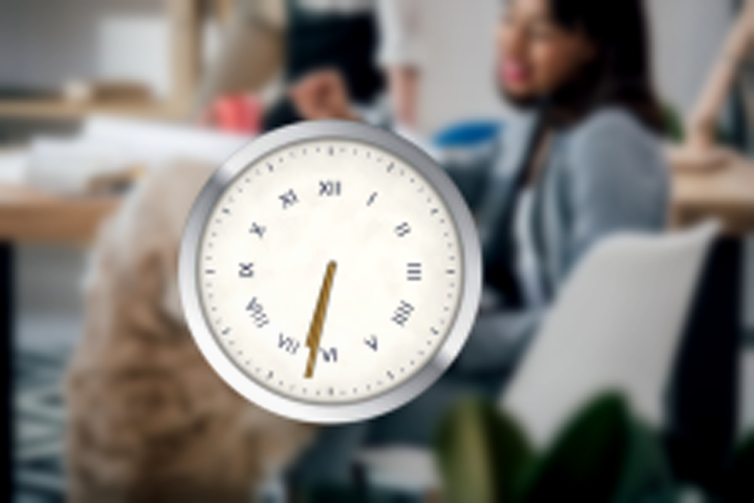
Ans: 6:32
